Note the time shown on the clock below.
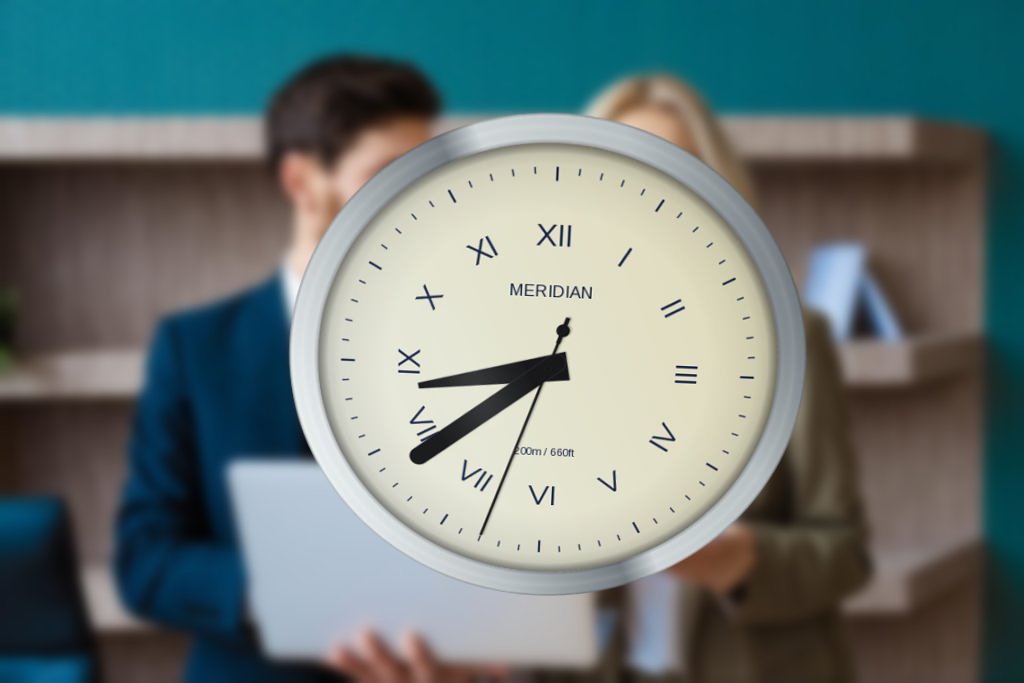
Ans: 8:38:33
